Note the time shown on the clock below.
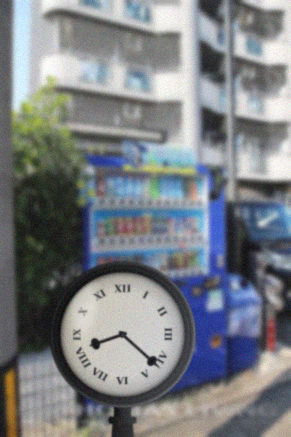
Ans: 8:22
